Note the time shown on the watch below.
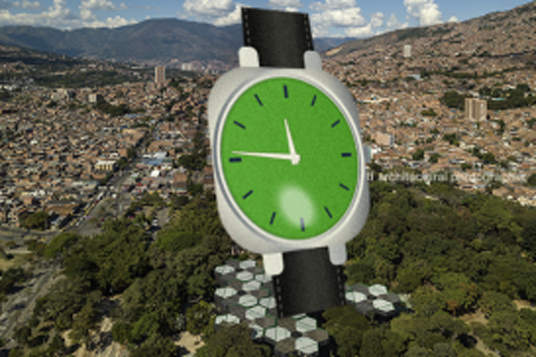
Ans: 11:46
